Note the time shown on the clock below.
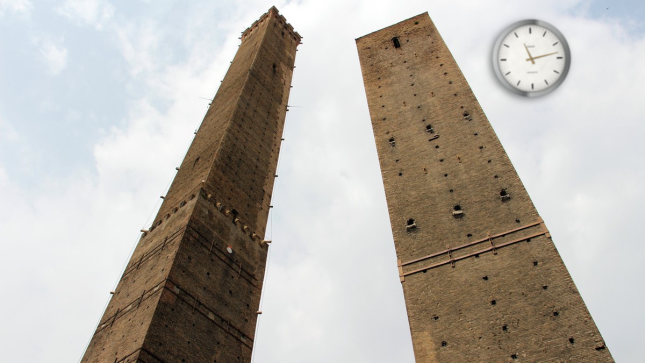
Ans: 11:13
